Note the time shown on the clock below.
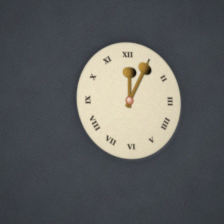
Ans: 12:05
